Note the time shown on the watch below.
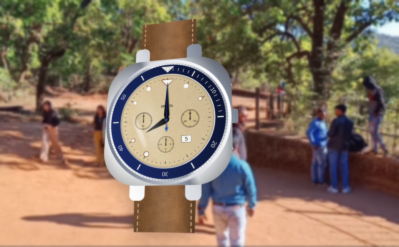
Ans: 8:00
